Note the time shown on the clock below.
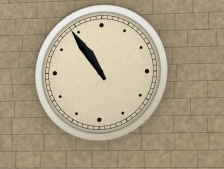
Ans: 10:54
